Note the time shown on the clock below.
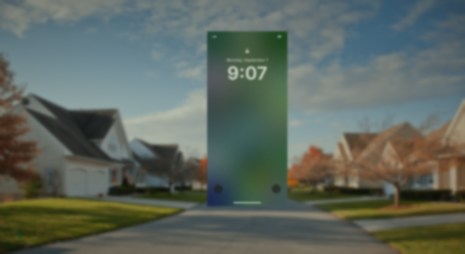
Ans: 9:07
